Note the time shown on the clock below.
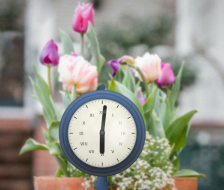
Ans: 6:01
